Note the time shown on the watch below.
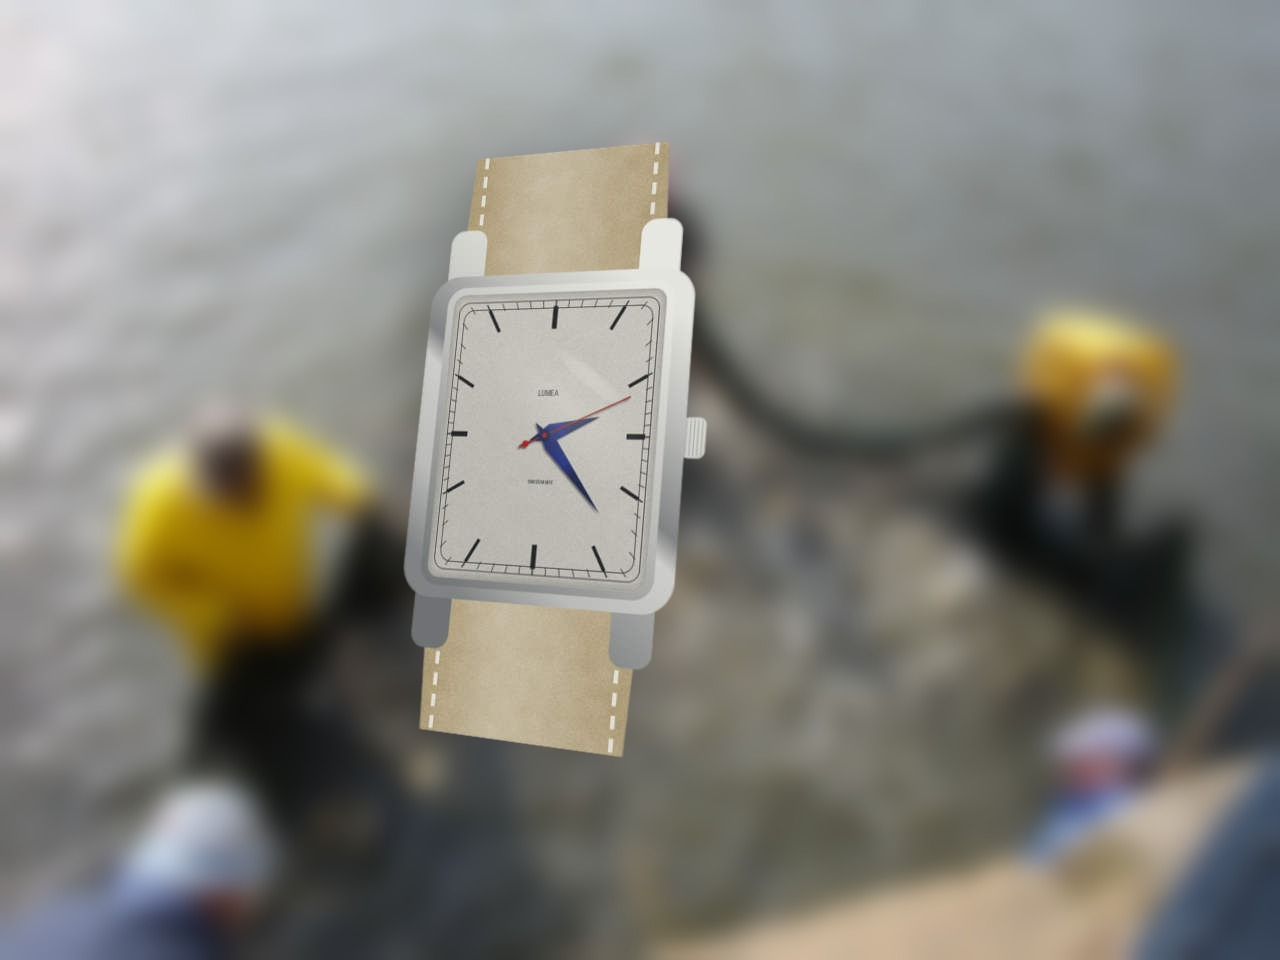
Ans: 2:23:11
